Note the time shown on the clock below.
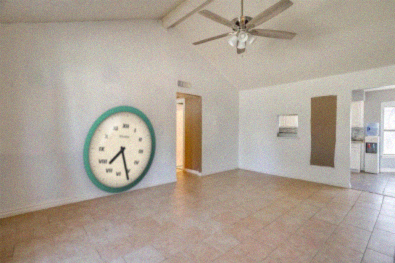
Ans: 7:26
